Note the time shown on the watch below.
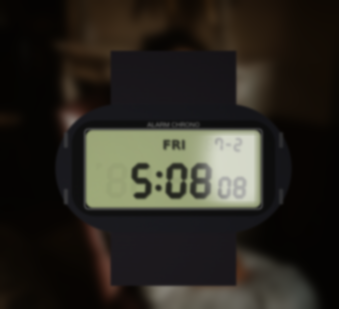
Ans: 5:08:08
